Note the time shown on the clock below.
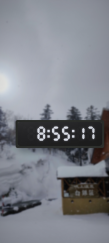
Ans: 8:55:17
